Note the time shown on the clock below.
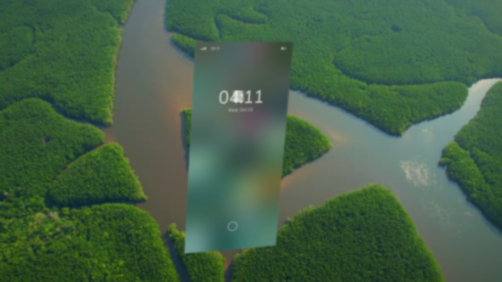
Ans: 4:11
